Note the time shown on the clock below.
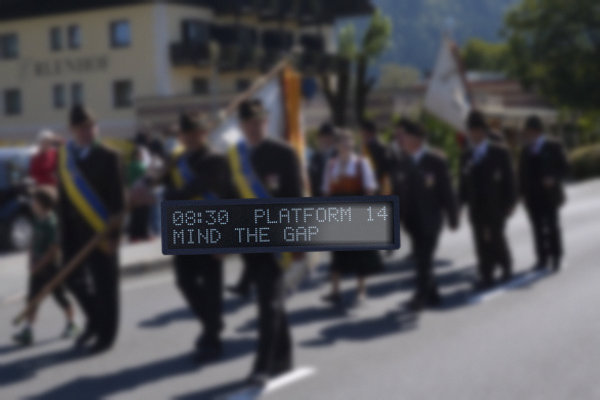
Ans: 8:30
